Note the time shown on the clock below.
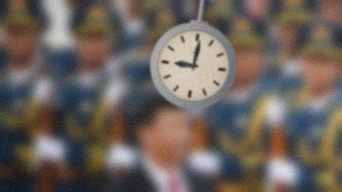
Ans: 9:01
